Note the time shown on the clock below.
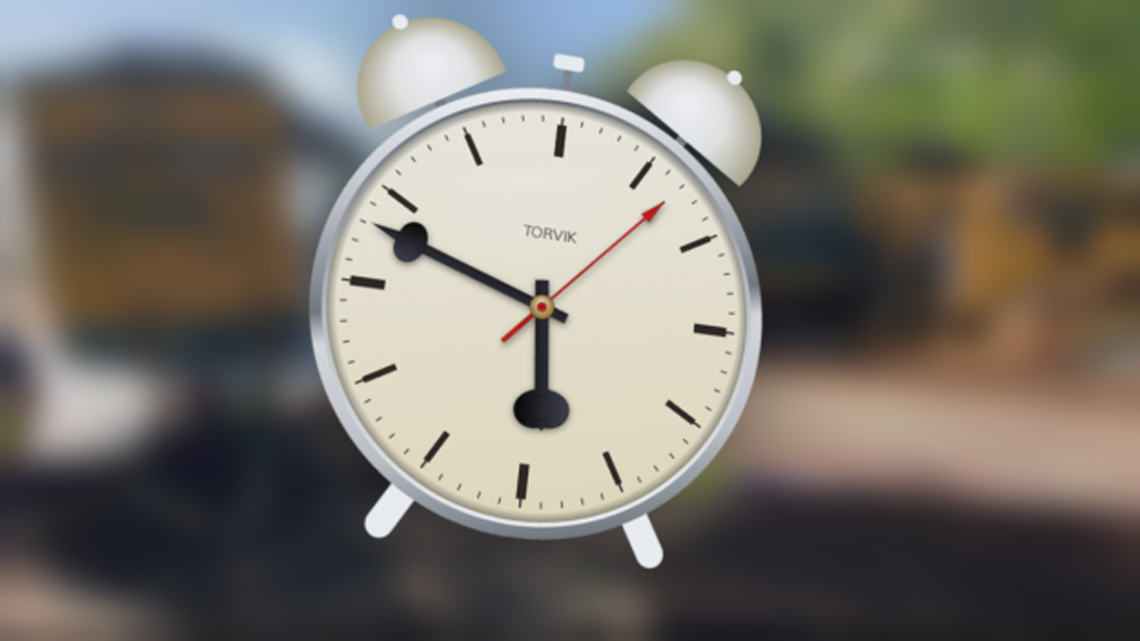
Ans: 5:48:07
